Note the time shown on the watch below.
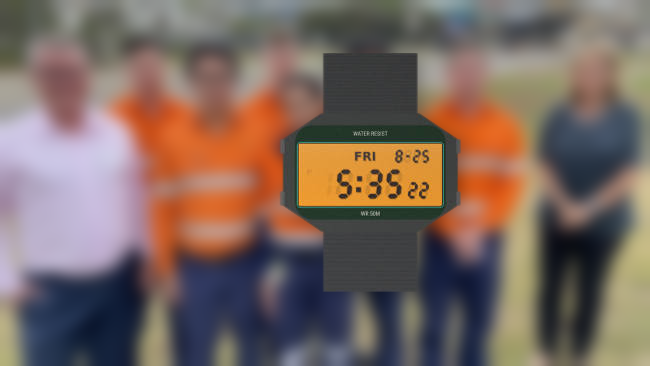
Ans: 5:35:22
